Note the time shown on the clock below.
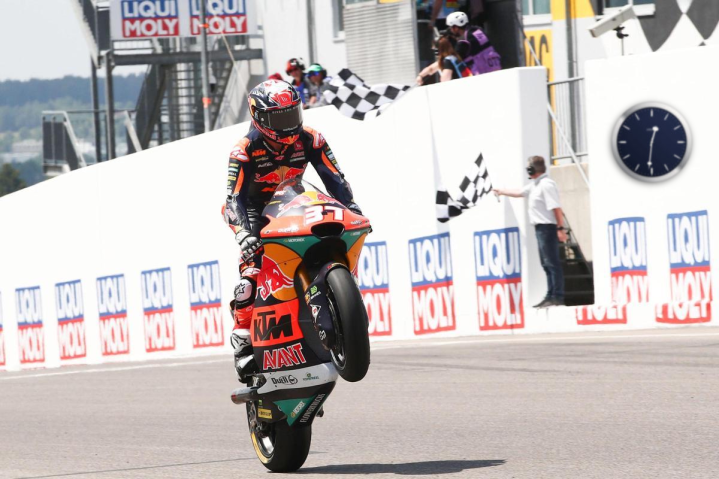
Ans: 12:31
